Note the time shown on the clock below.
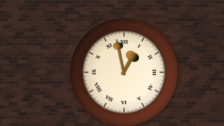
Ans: 12:58
